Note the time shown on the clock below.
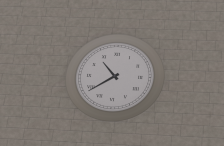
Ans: 10:39
